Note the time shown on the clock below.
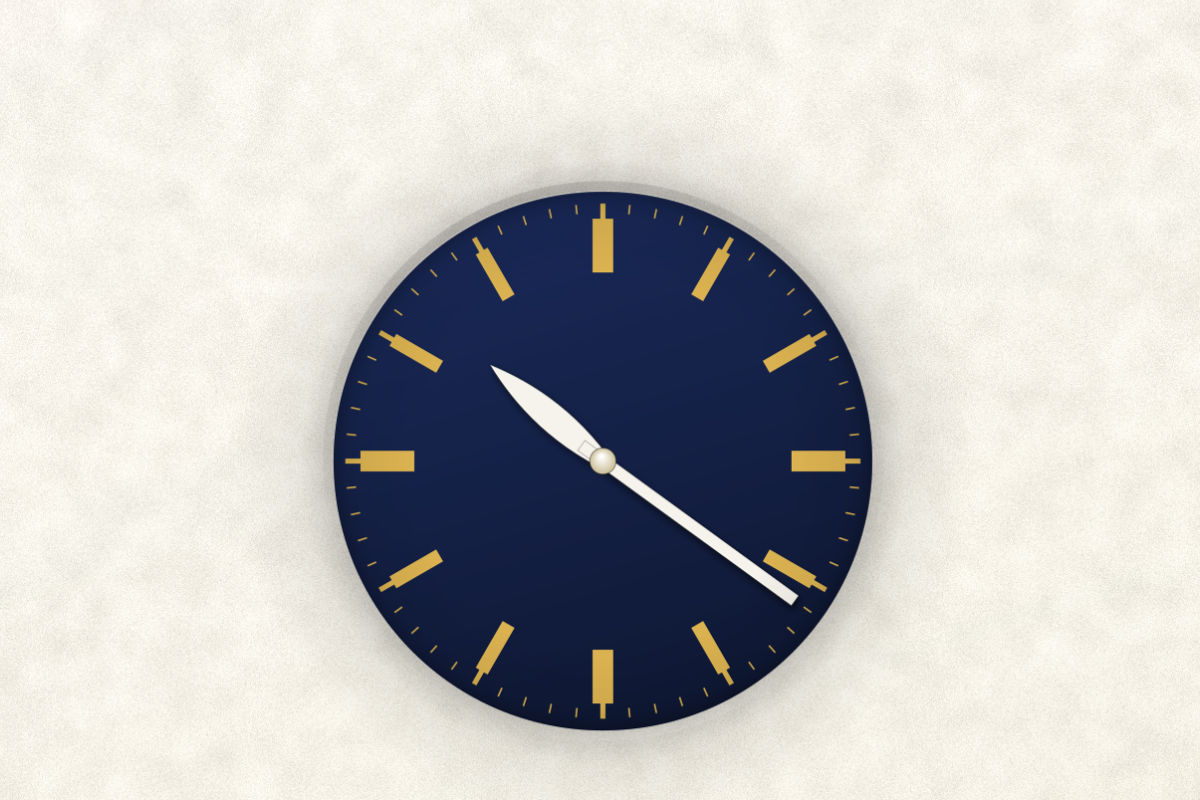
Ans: 10:21
